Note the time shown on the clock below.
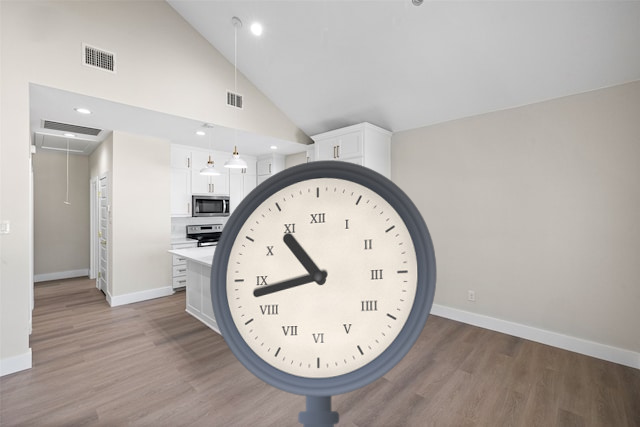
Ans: 10:43
